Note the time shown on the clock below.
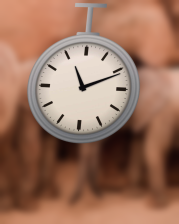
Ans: 11:11
